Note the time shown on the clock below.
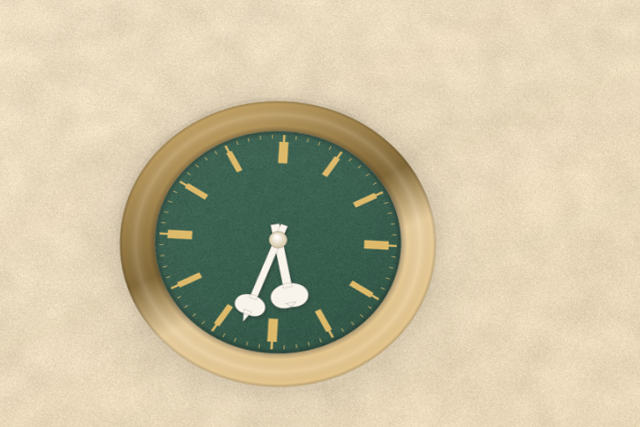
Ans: 5:33
